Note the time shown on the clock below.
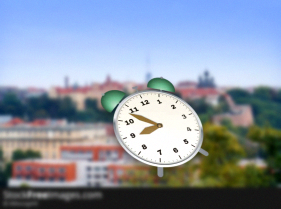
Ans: 8:53
